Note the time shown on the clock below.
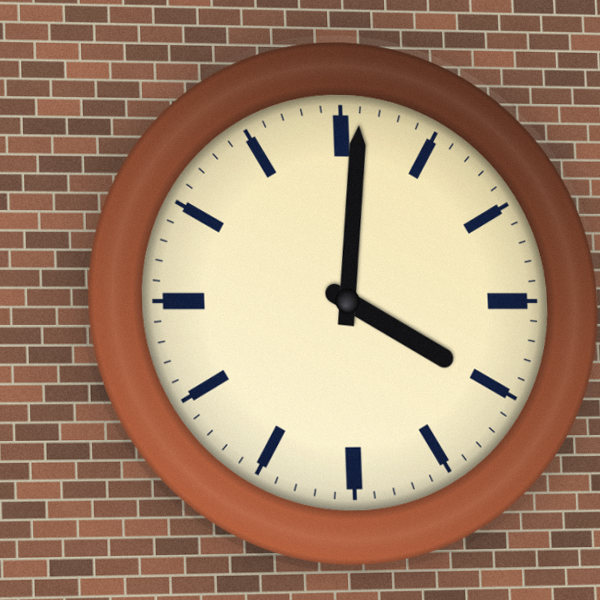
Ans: 4:01
